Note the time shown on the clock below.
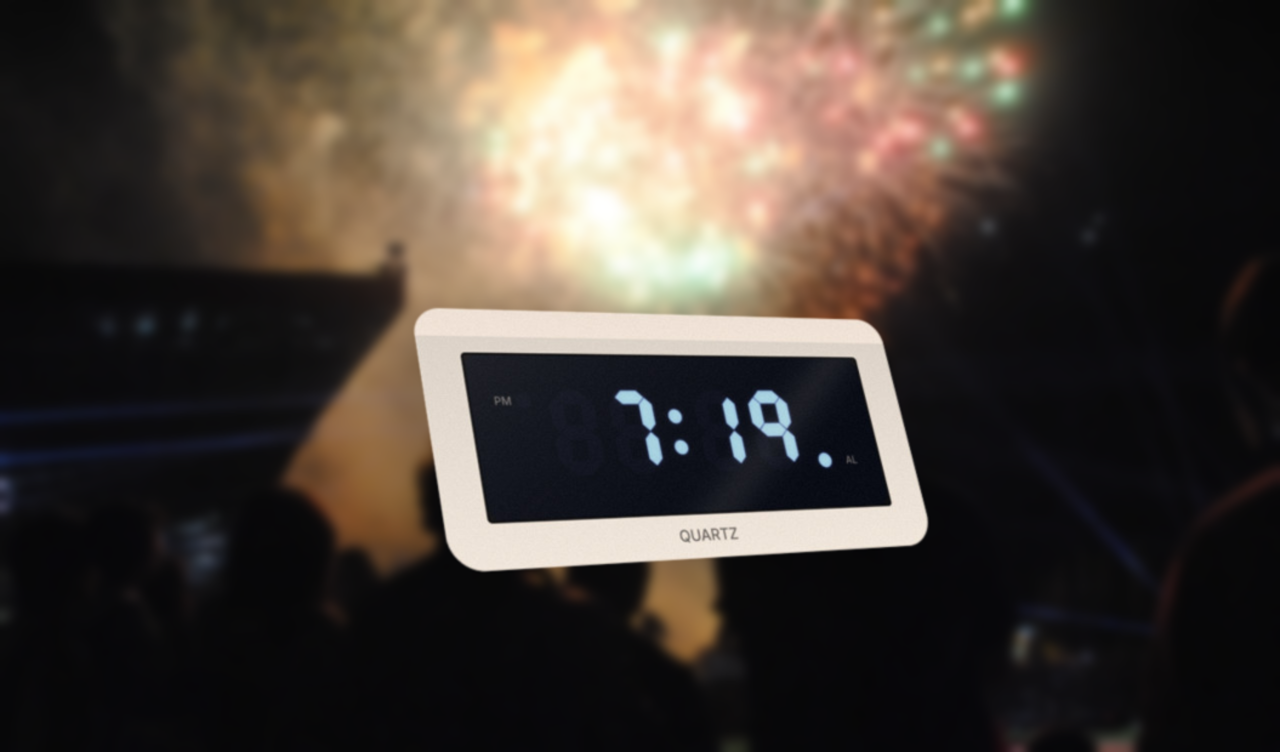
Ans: 7:19
